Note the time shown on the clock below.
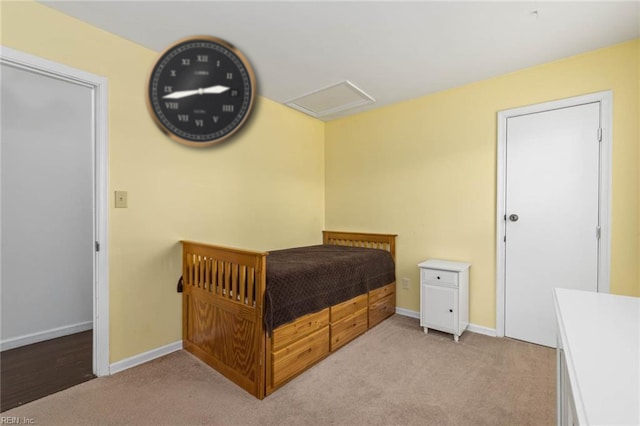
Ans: 2:43
